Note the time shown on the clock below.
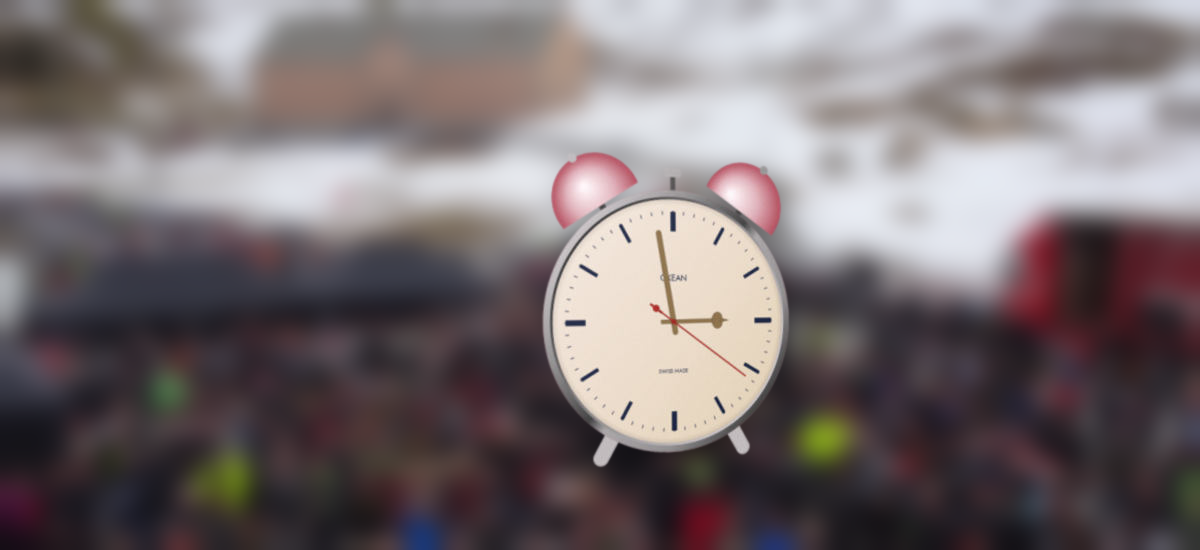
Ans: 2:58:21
